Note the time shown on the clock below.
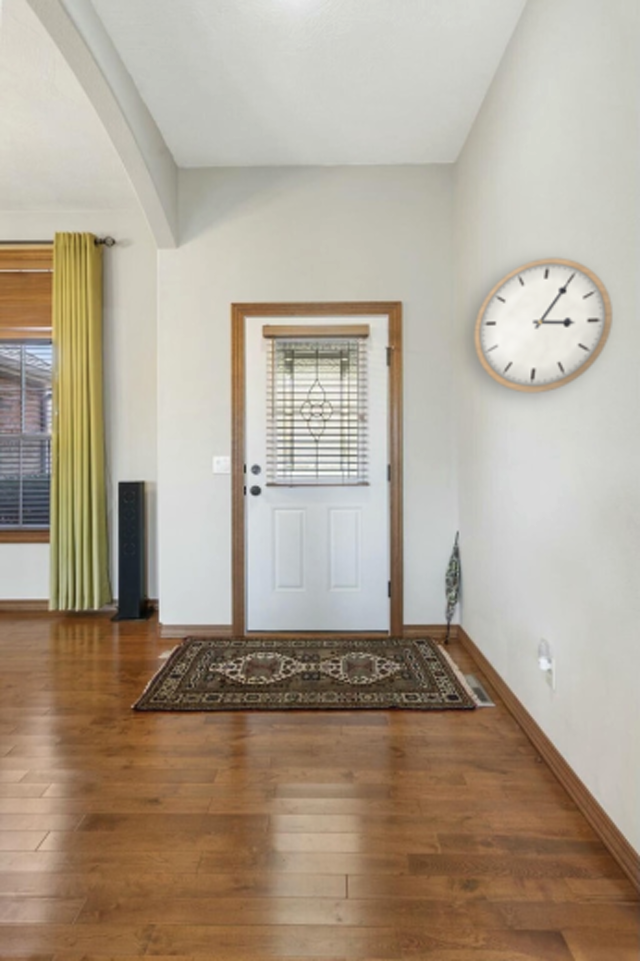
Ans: 3:05
